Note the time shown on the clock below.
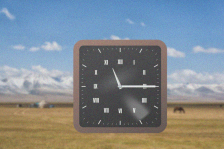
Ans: 11:15
